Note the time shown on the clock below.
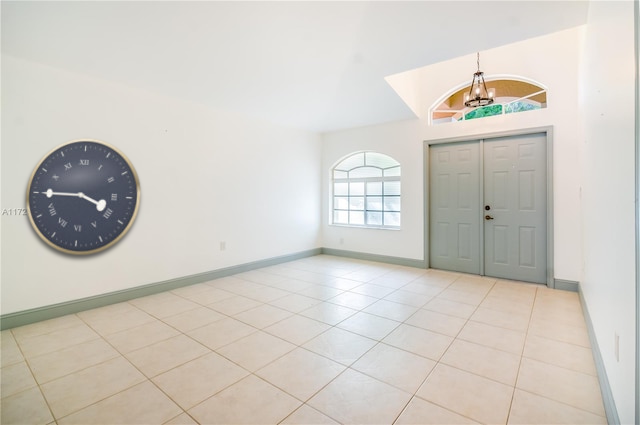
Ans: 3:45
